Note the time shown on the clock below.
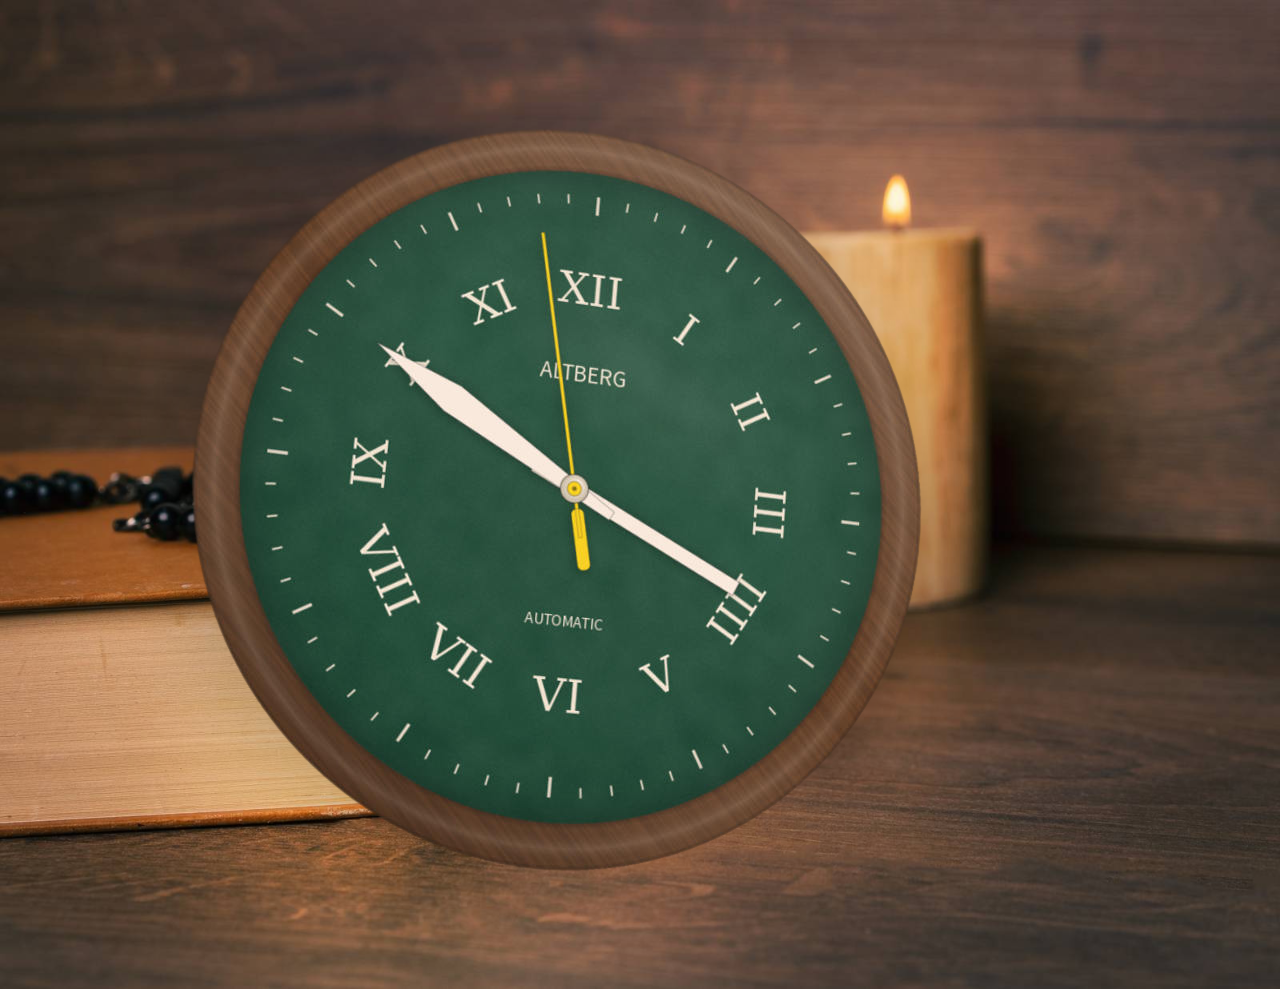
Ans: 3:49:58
